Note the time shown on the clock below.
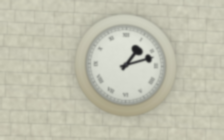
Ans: 1:12
